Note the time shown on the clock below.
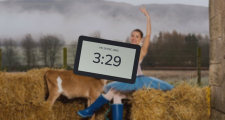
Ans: 3:29
